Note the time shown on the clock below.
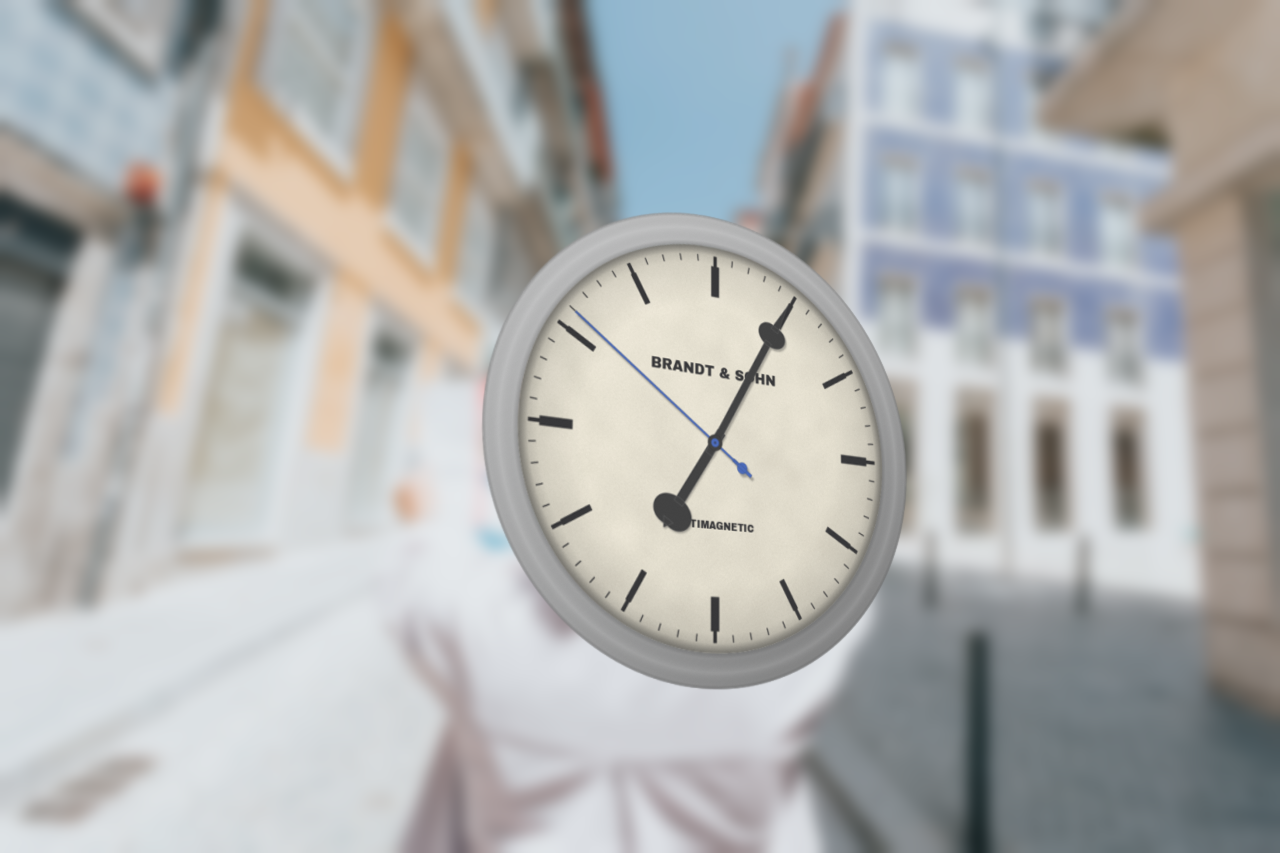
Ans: 7:04:51
